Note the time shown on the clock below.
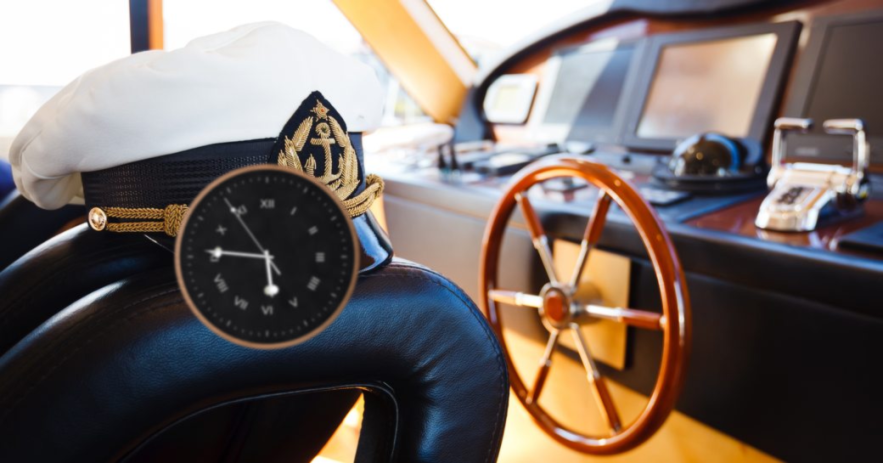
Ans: 5:45:54
